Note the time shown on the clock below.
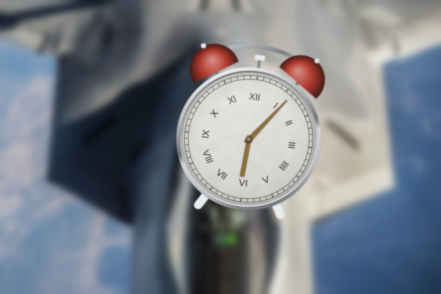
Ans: 6:06
